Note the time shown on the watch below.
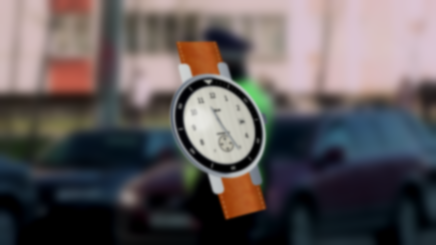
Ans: 11:26
